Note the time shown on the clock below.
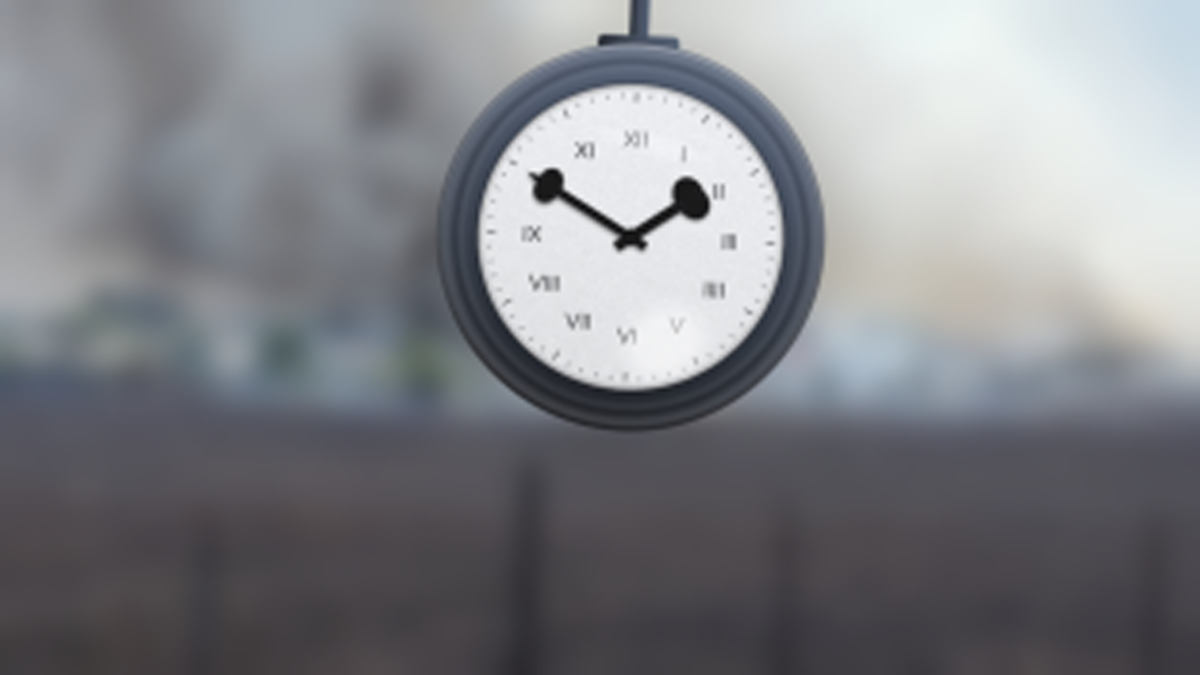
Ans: 1:50
